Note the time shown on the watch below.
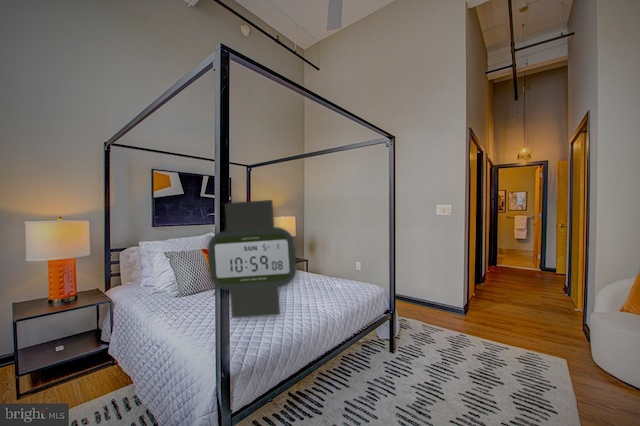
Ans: 10:59:08
